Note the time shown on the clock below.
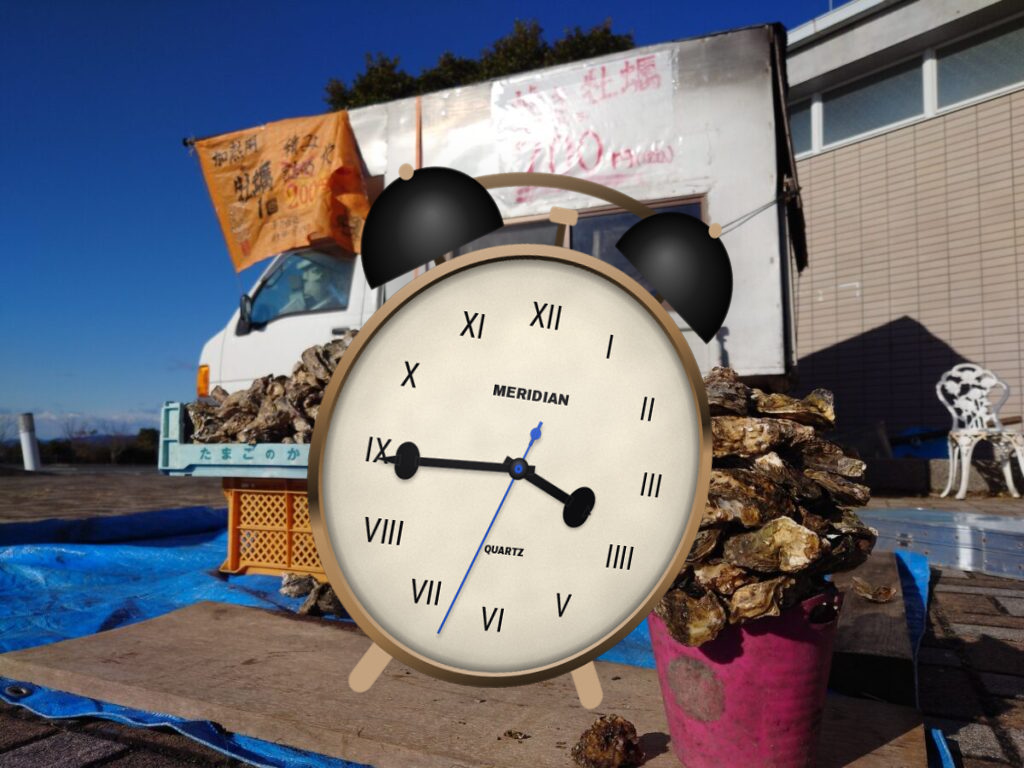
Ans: 3:44:33
